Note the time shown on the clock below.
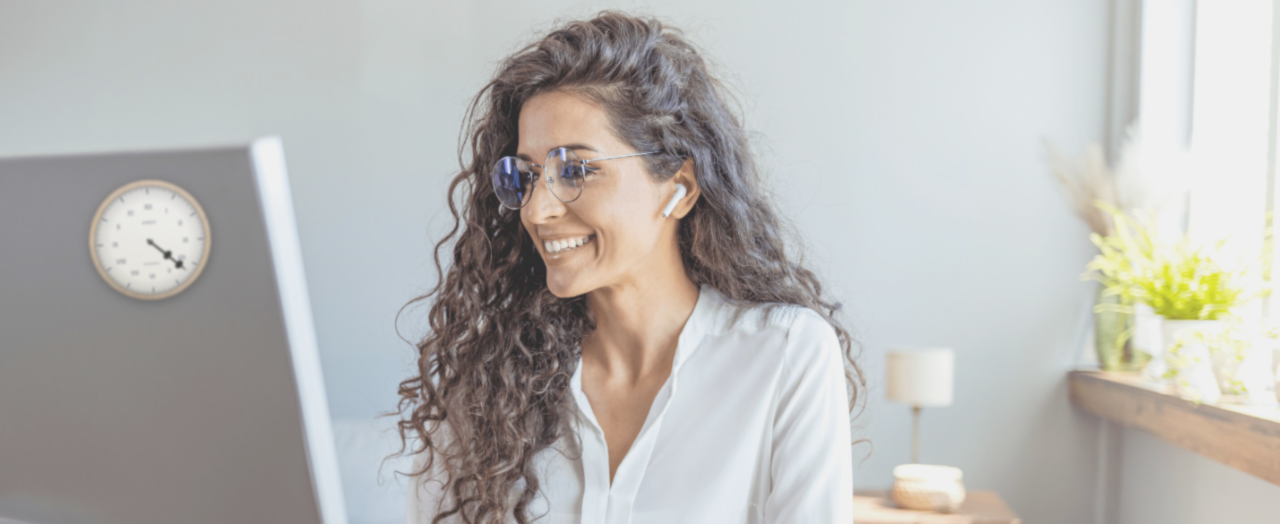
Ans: 4:22
